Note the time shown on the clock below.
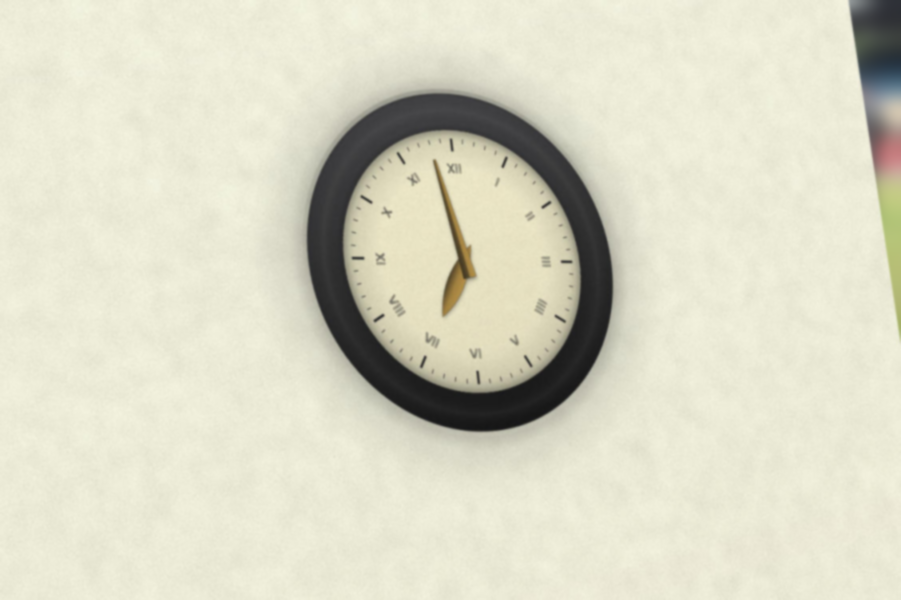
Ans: 6:58
